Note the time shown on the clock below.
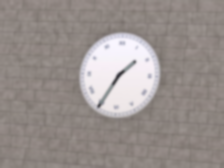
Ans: 1:35
